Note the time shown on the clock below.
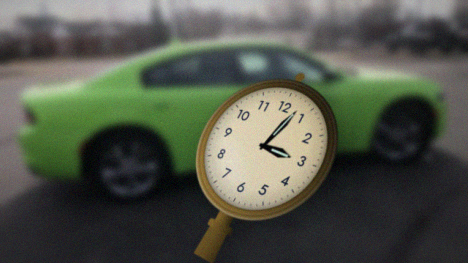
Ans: 3:03
